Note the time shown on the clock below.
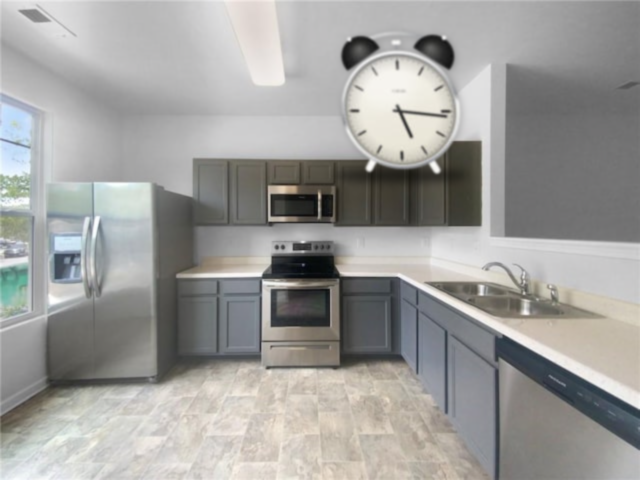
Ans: 5:16
